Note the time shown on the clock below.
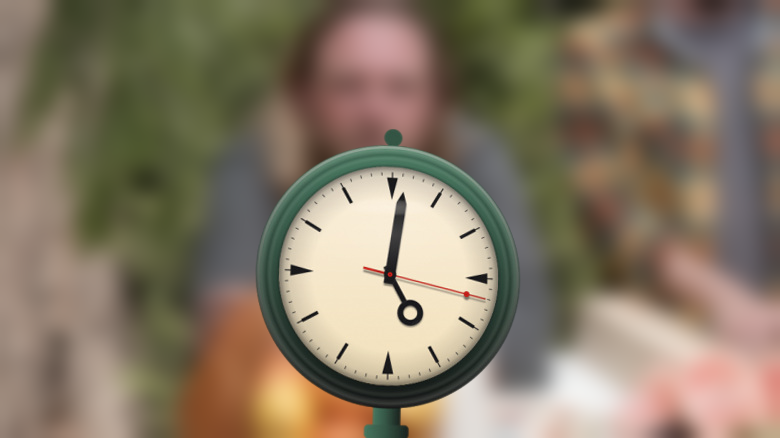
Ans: 5:01:17
